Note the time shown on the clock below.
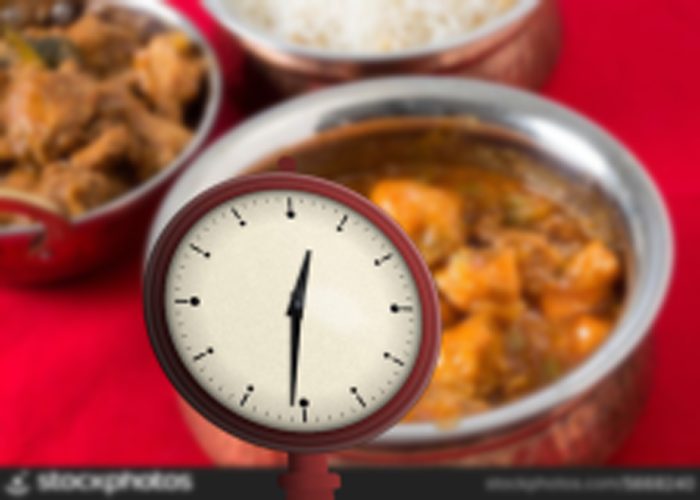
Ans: 12:31
